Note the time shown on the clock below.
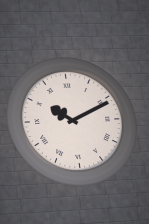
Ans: 10:11
